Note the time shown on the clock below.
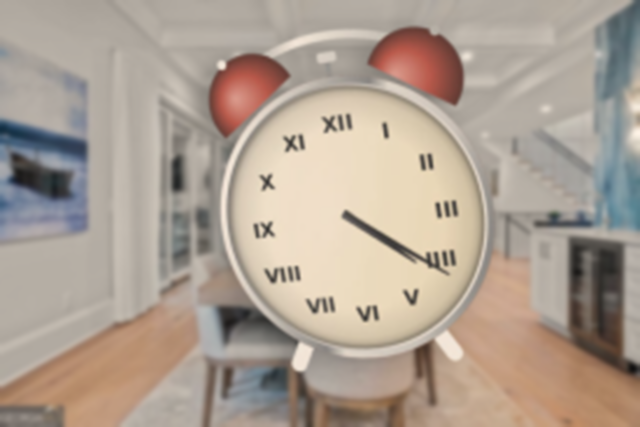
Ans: 4:21
